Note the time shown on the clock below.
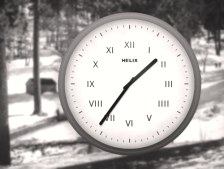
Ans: 1:36
